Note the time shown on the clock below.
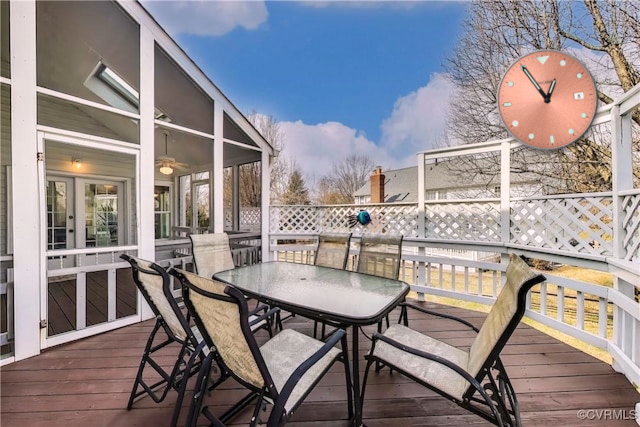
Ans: 12:55
